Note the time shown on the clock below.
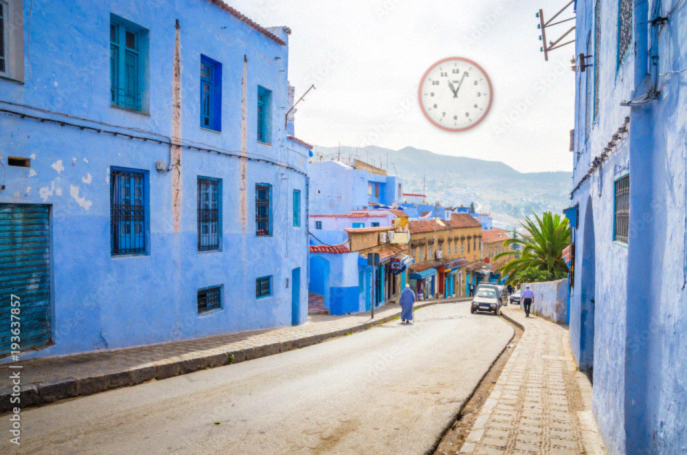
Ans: 11:04
